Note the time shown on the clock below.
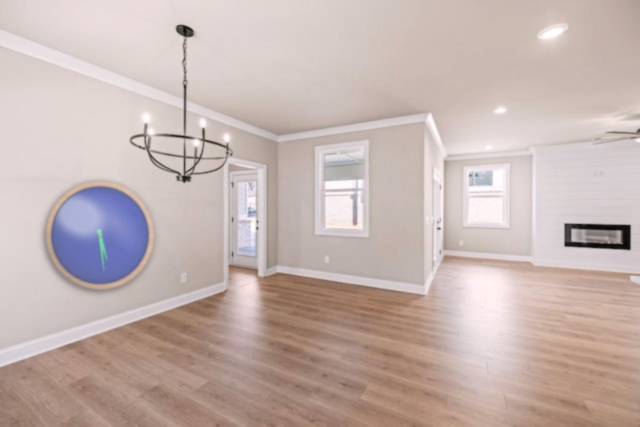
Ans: 5:29
